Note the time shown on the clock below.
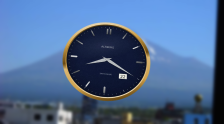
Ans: 8:20
